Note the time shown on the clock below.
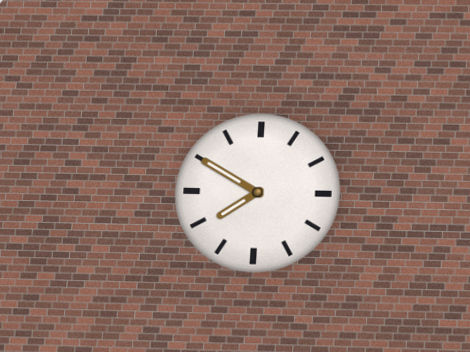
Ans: 7:50
